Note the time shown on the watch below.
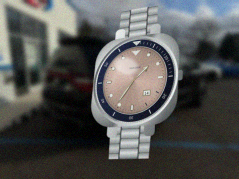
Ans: 1:36
